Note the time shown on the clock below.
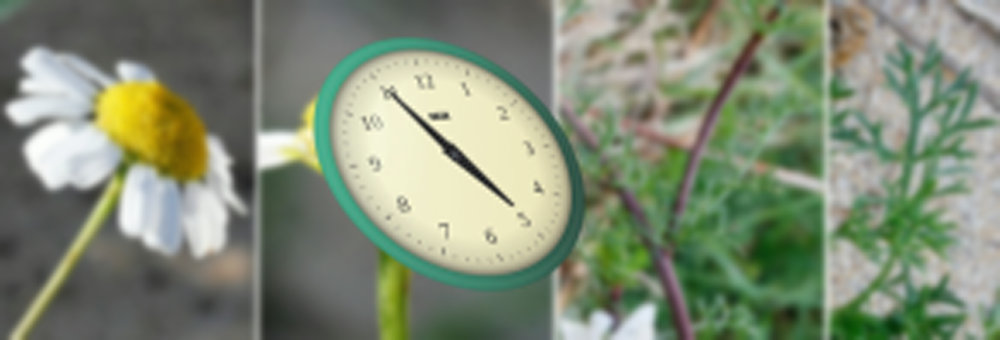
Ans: 4:55
